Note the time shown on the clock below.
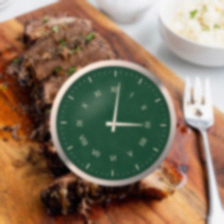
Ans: 3:01
